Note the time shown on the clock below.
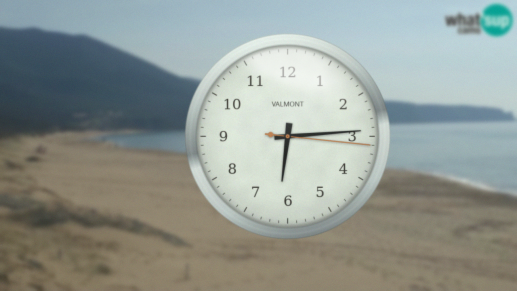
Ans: 6:14:16
